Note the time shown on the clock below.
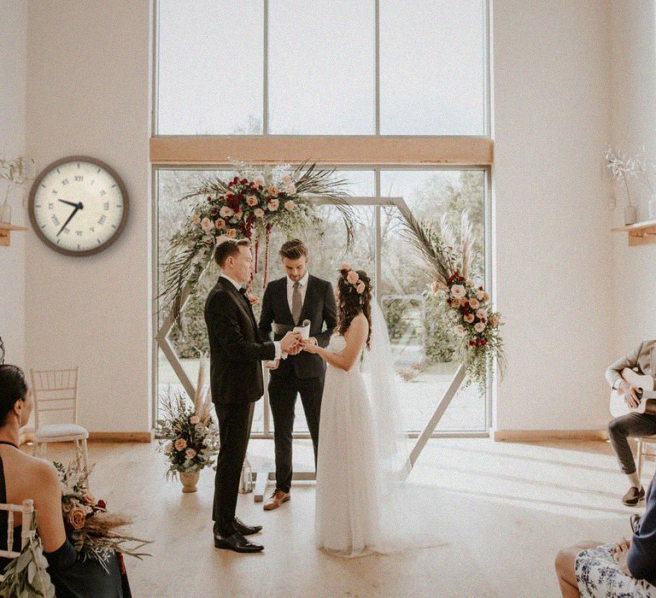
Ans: 9:36
